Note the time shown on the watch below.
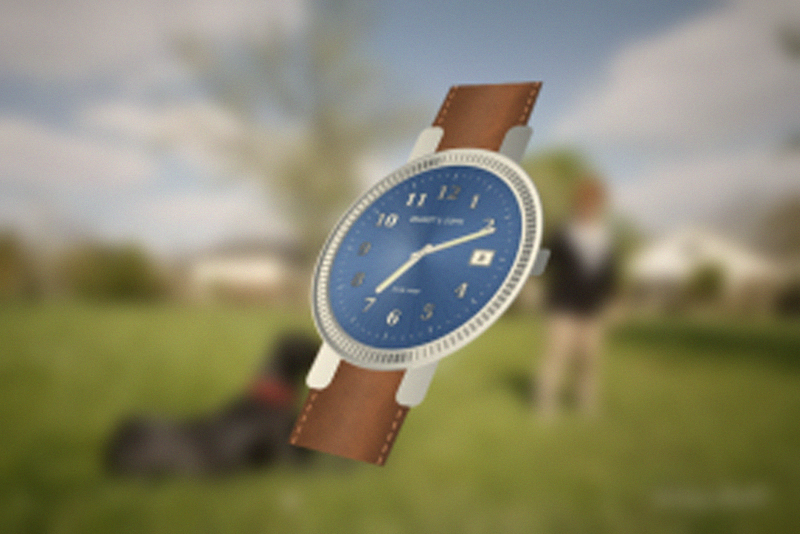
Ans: 7:11
